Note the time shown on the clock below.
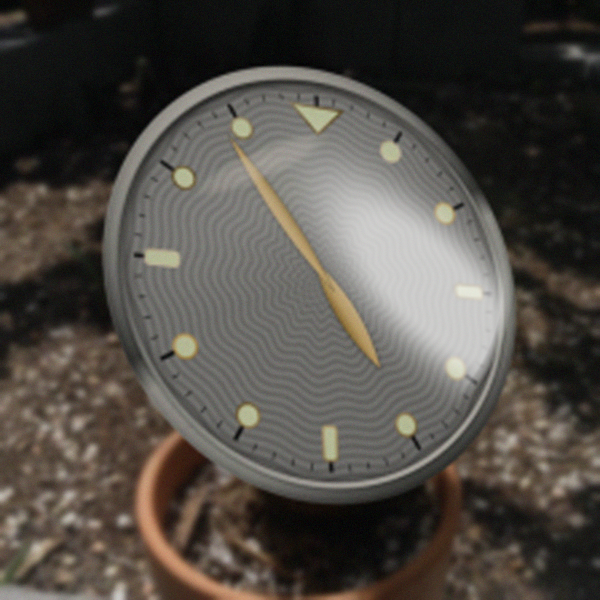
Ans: 4:54
